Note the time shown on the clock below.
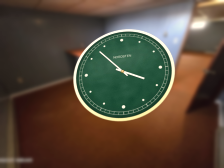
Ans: 3:53
